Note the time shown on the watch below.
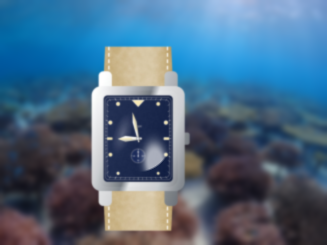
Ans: 8:58
